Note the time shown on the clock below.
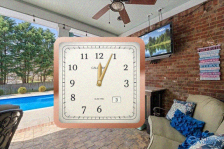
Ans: 12:04
